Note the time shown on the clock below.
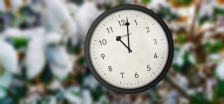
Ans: 11:02
